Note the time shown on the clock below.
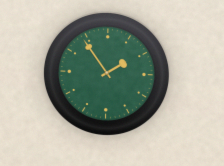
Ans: 1:54
